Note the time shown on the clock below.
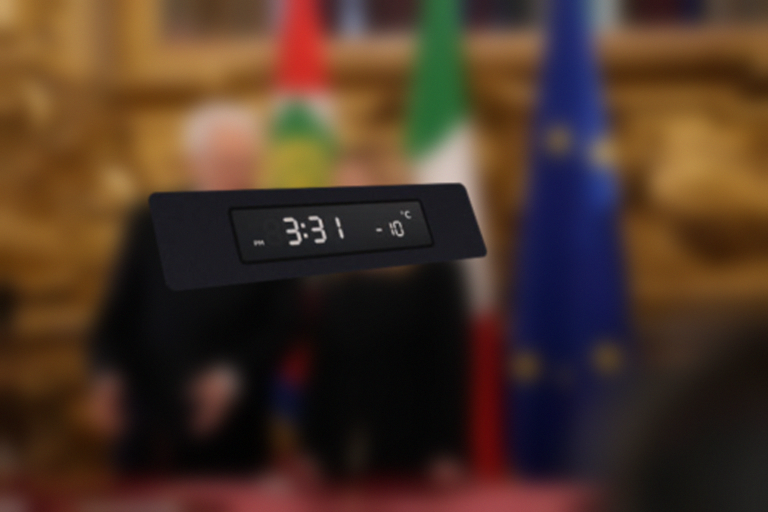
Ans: 3:31
